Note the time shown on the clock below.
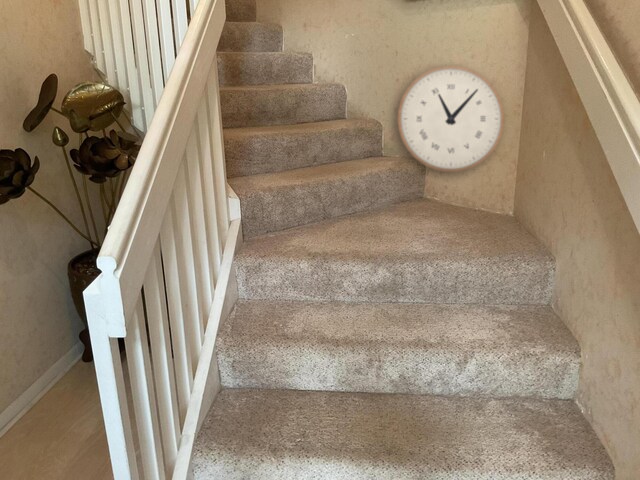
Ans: 11:07
